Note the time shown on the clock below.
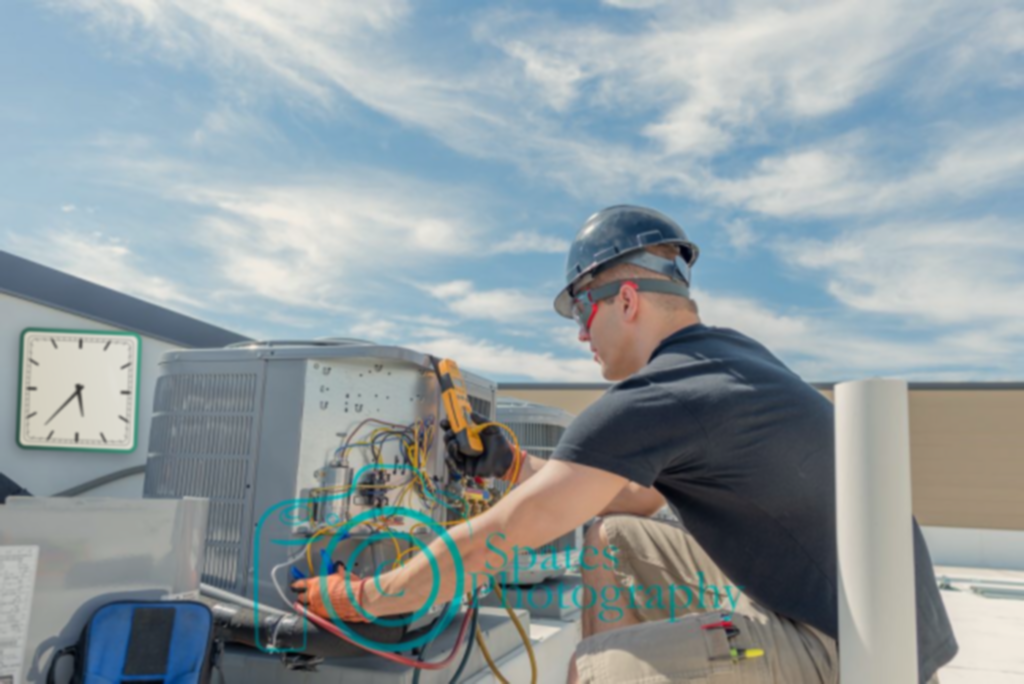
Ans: 5:37
